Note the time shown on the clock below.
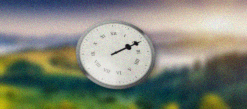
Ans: 2:11
